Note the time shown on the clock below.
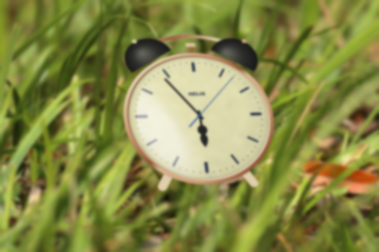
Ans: 5:54:07
